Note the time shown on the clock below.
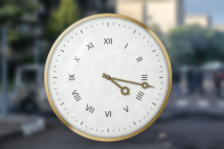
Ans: 4:17
